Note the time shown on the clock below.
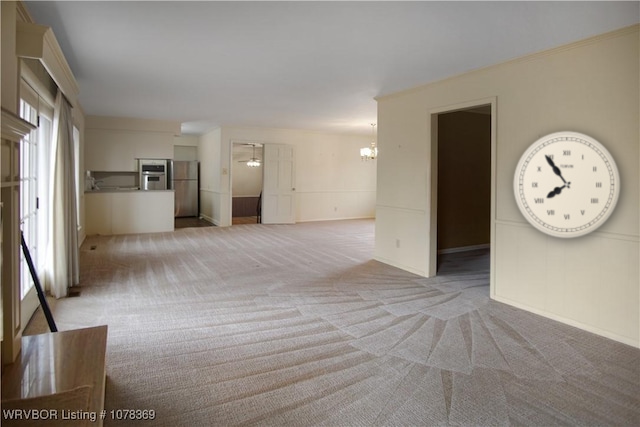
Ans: 7:54
